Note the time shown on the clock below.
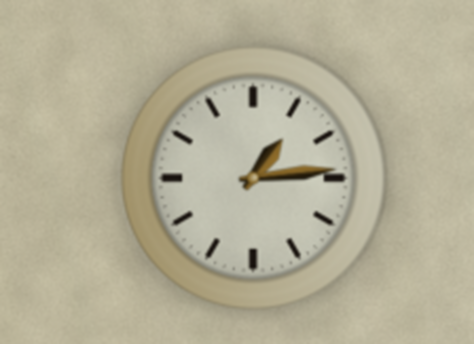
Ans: 1:14
